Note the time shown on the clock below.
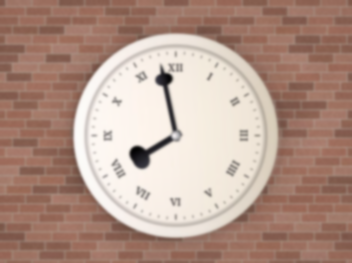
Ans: 7:58
